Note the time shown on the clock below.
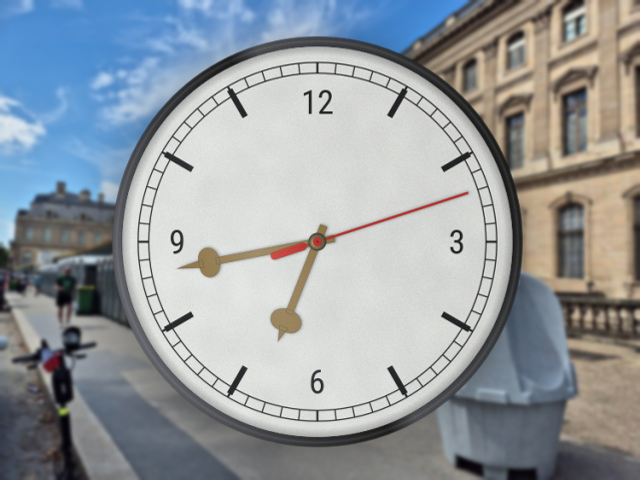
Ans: 6:43:12
